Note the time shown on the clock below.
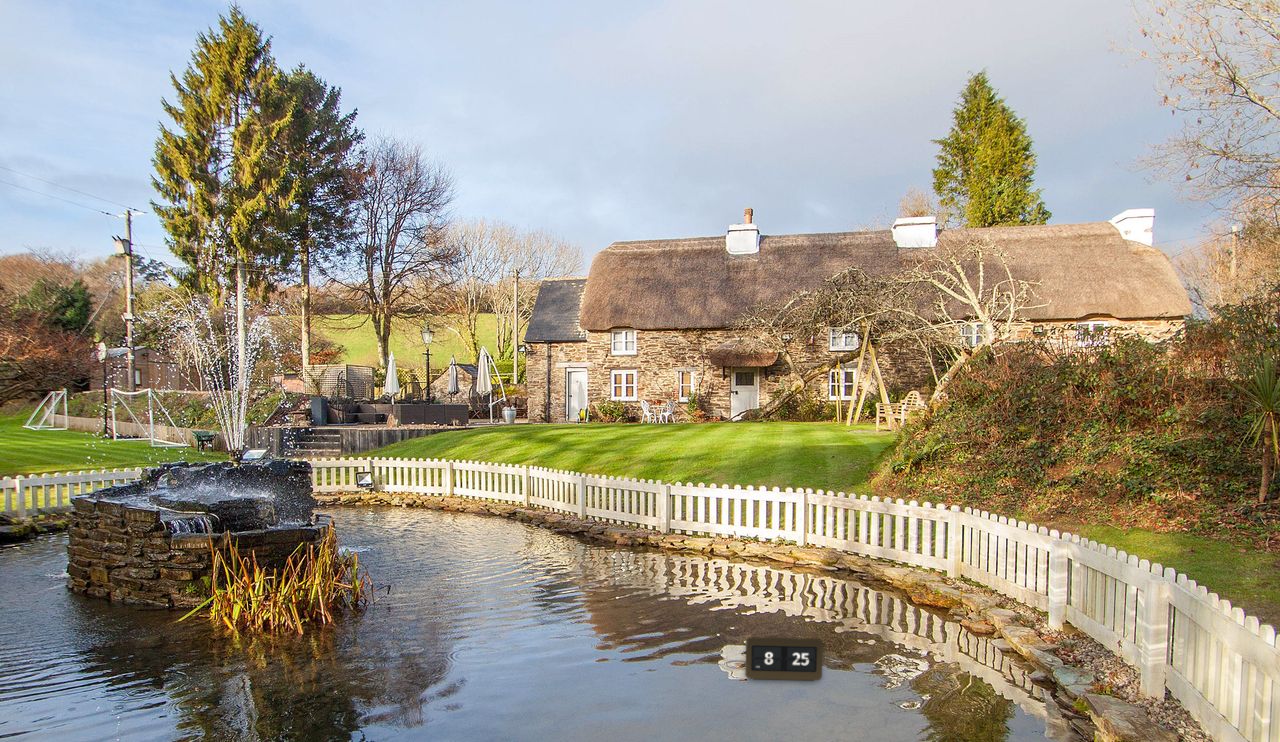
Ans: 8:25
